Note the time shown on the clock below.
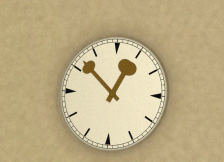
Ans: 12:52
